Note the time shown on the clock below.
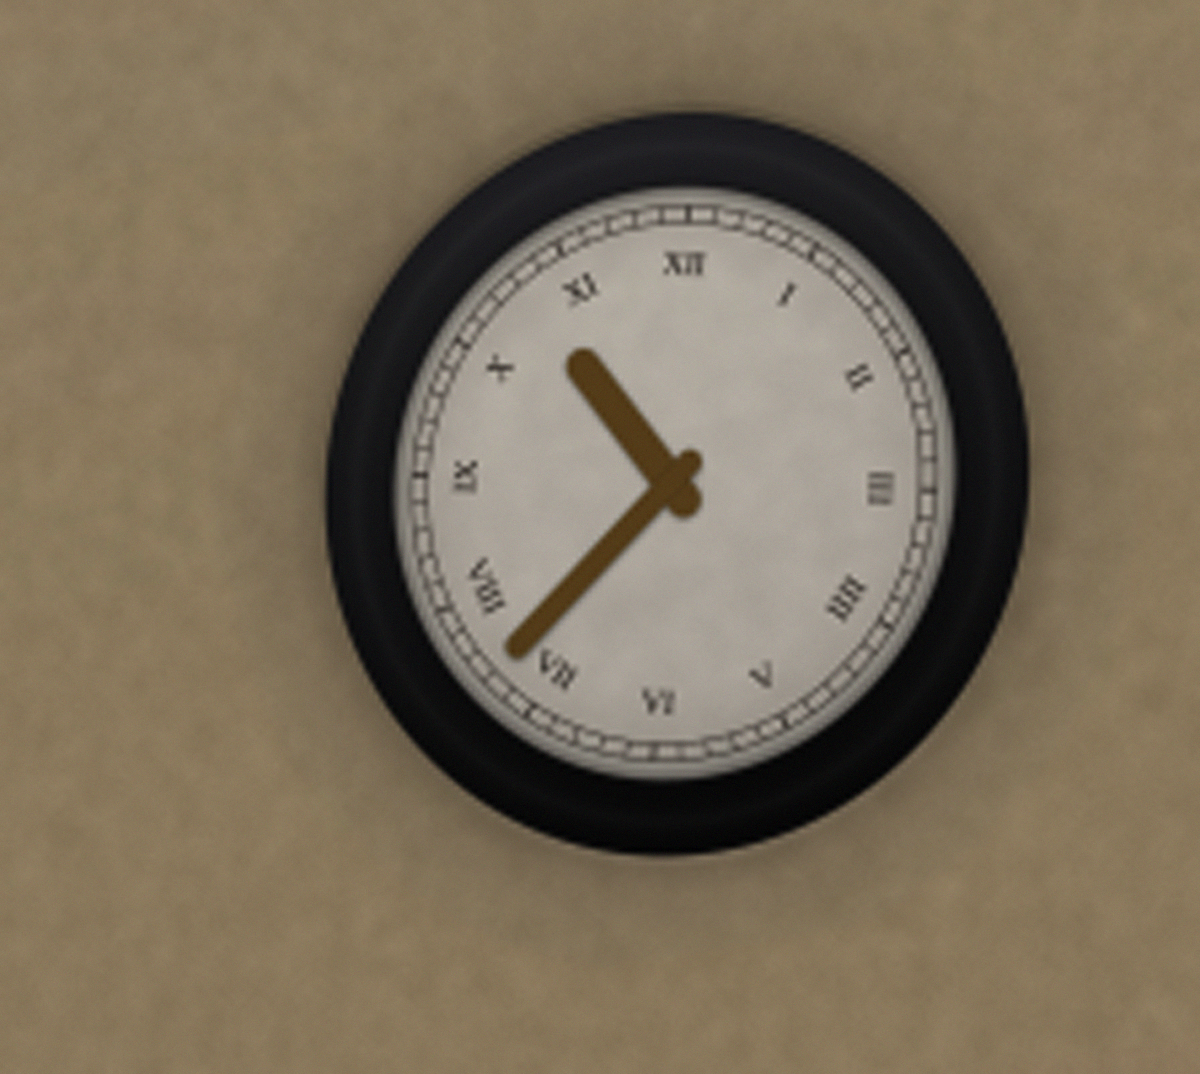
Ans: 10:37
